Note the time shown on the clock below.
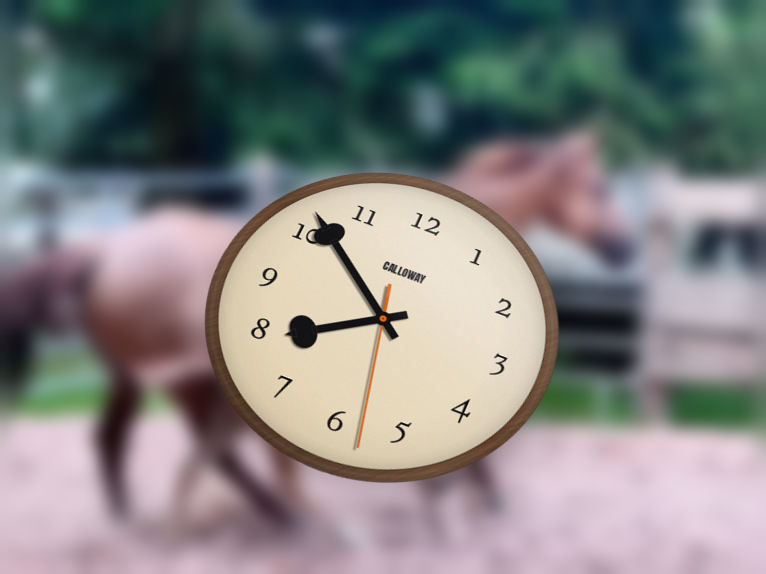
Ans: 7:51:28
